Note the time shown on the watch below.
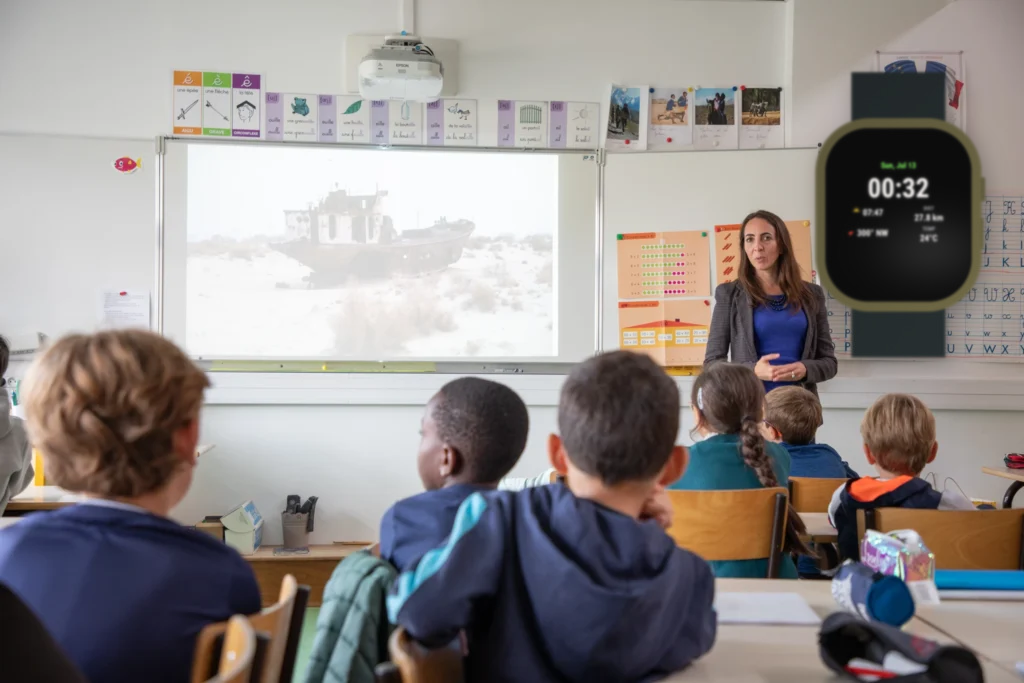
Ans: 0:32
